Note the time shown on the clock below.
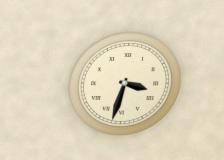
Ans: 3:32
